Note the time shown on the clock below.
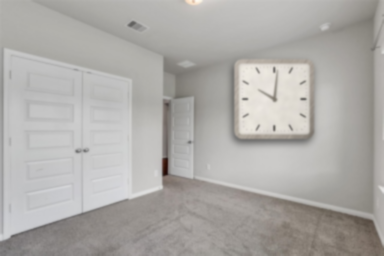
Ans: 10:01
